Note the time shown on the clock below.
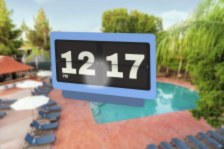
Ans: 12:17
